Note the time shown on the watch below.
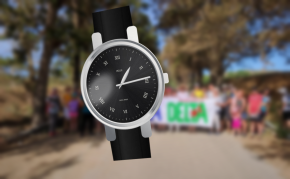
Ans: 1:14
